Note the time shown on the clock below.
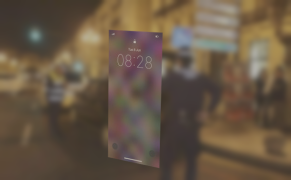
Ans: 8:28
